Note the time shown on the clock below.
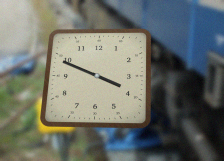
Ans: 3:49
